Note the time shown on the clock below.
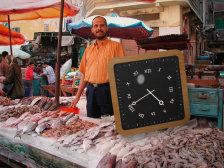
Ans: 4:41
